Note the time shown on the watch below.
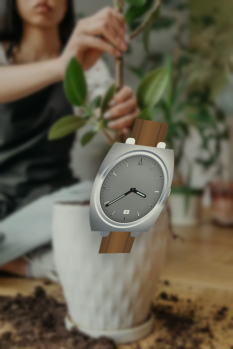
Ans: 3:39
